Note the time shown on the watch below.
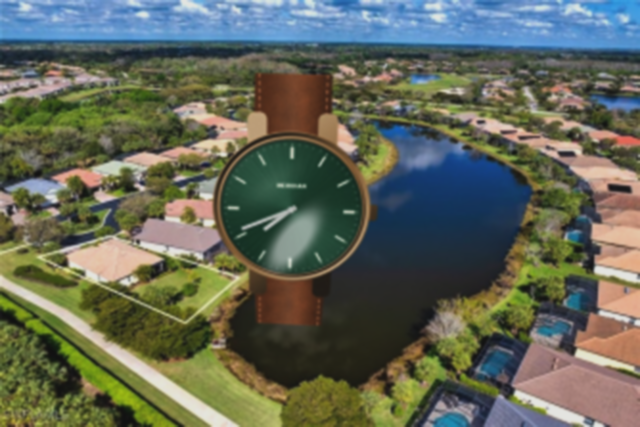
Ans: 7:41
